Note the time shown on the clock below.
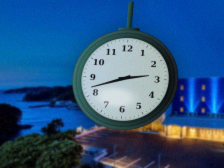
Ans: 2:42
